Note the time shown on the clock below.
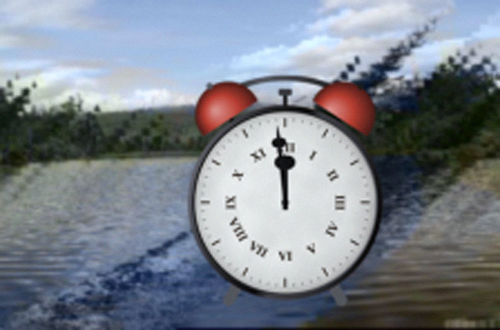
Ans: 11:59
